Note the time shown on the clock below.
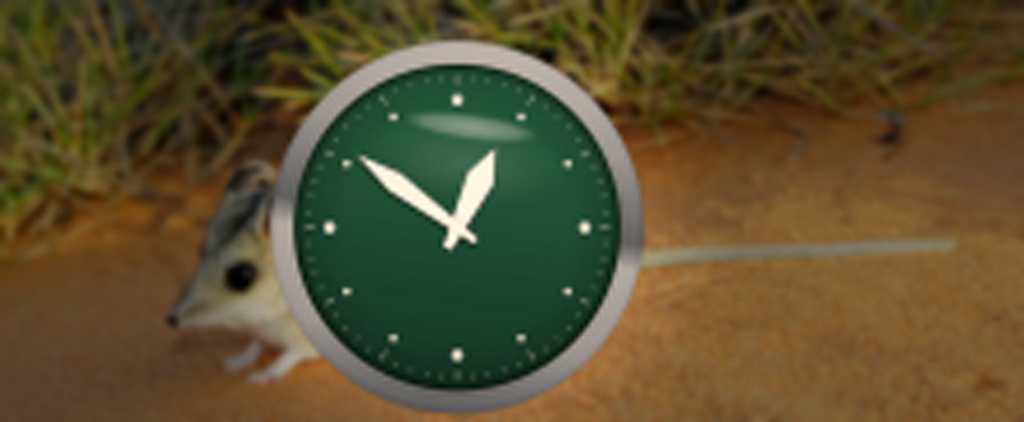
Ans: 12:51
